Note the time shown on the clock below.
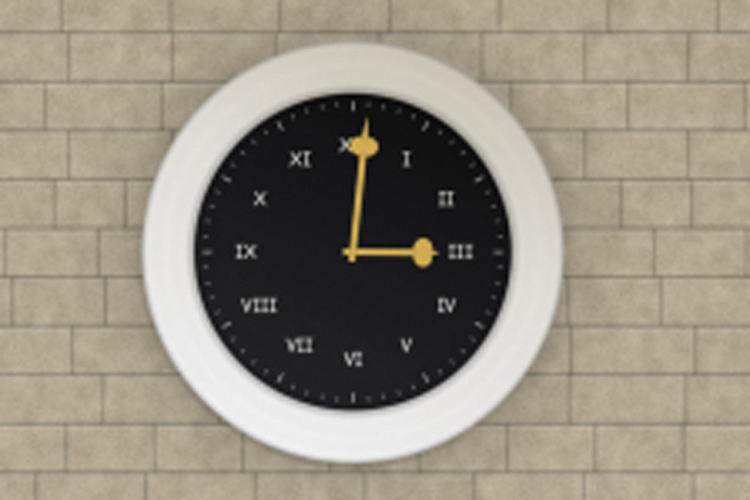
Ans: 3:01
